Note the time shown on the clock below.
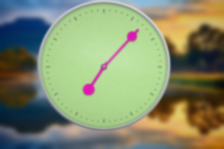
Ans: 7:07
